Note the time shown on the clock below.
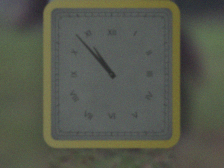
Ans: 10:53
